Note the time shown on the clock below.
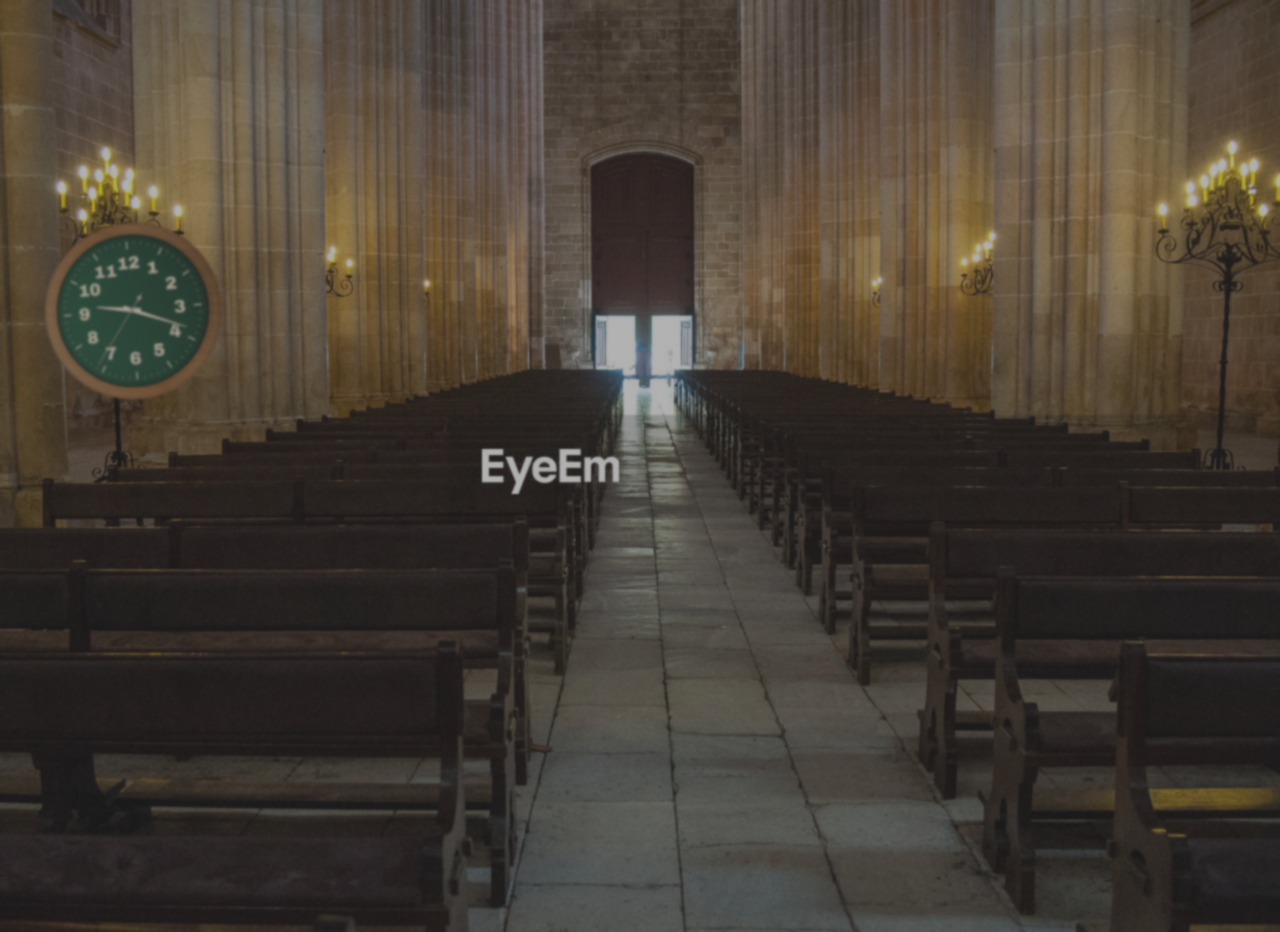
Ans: 9:18:36
